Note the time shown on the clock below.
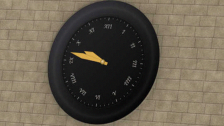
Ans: 9:47
